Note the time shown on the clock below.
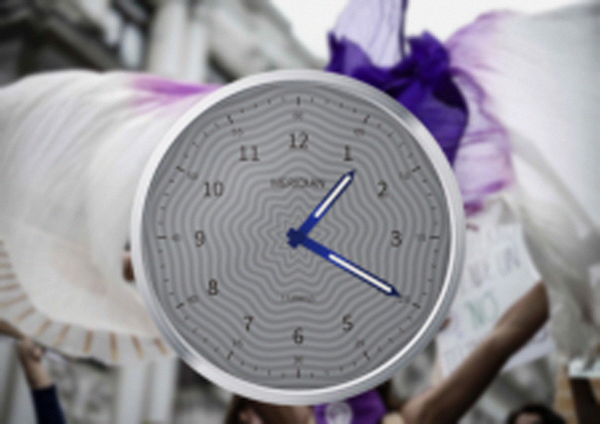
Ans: 1:20
